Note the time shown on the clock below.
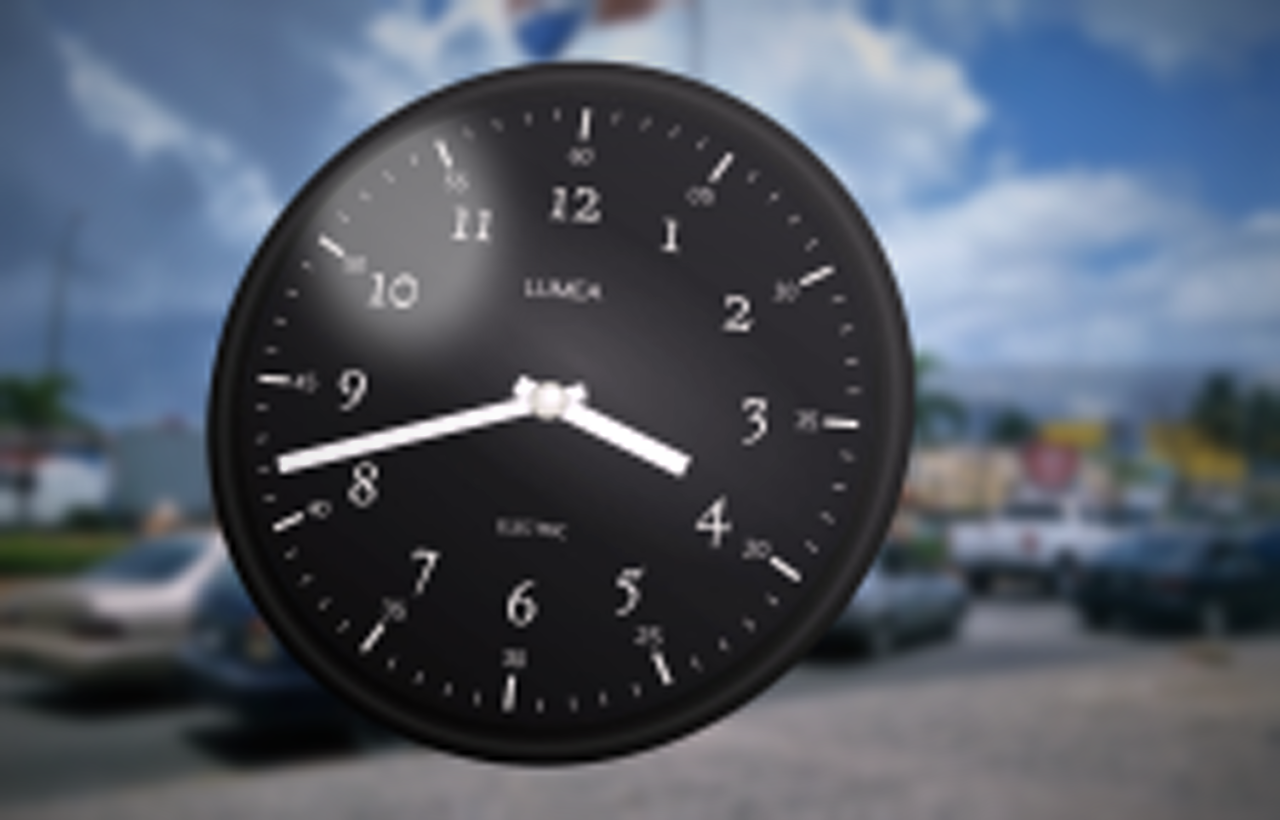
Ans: 3:42
